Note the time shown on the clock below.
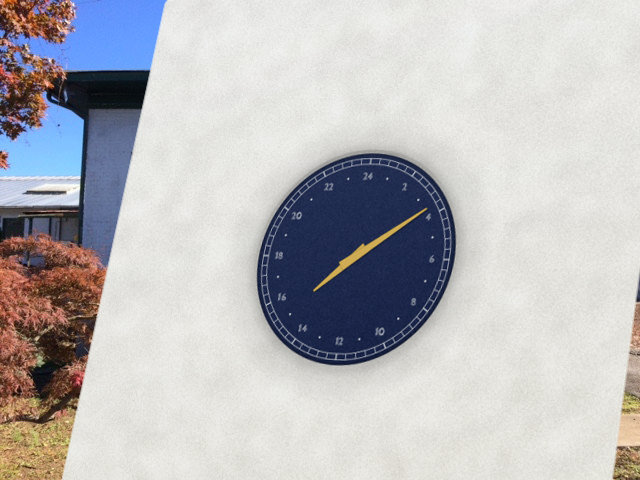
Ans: 15:09
